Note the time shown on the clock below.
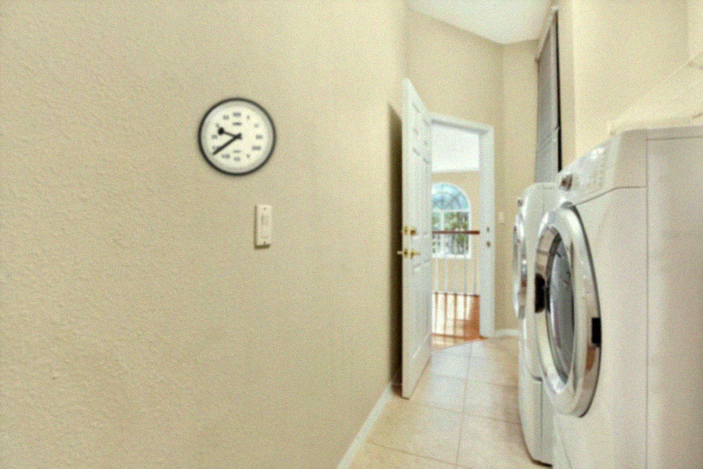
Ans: 9:39
